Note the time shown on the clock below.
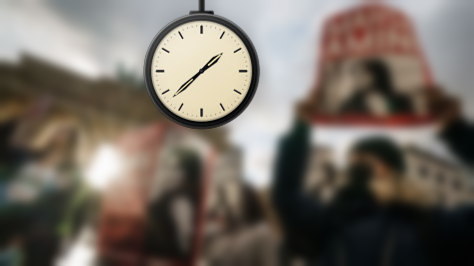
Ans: 1:38
